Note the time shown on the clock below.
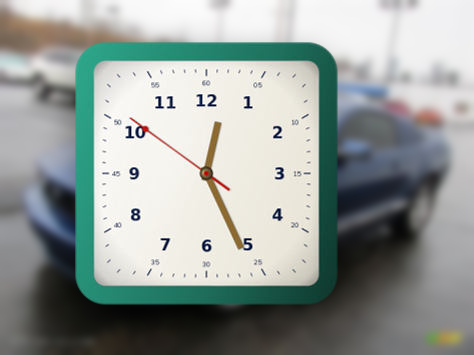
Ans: 12:25:51
